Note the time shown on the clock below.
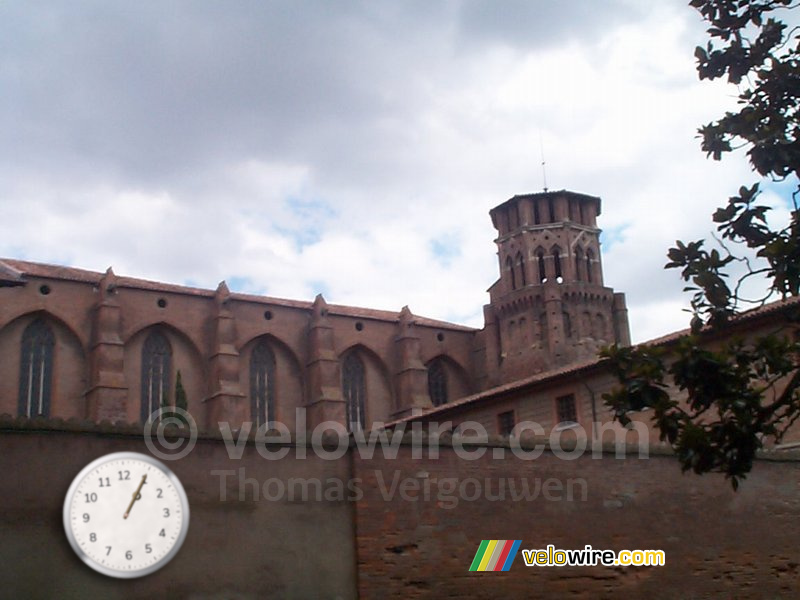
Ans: 1:05
